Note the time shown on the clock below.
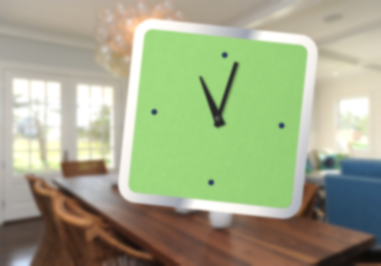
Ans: 11:02
